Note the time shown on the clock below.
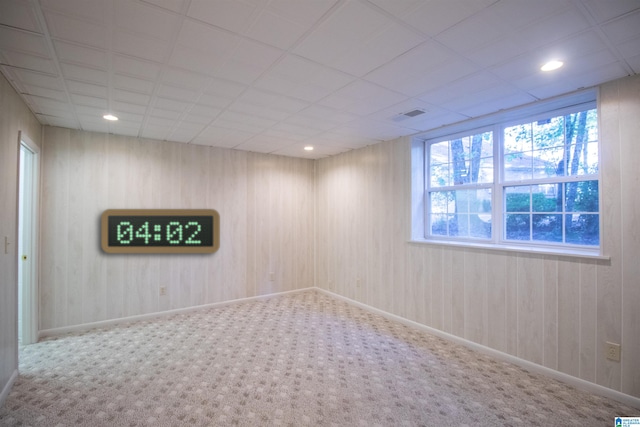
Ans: 4:02
